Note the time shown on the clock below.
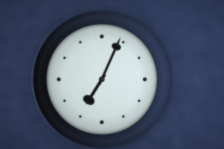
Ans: 7:04
